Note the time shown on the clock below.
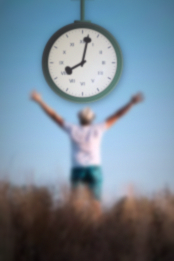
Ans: 8:02
